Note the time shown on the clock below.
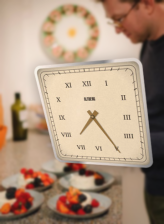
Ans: 7:25
